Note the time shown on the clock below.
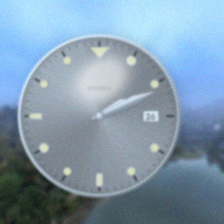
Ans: 2:11
